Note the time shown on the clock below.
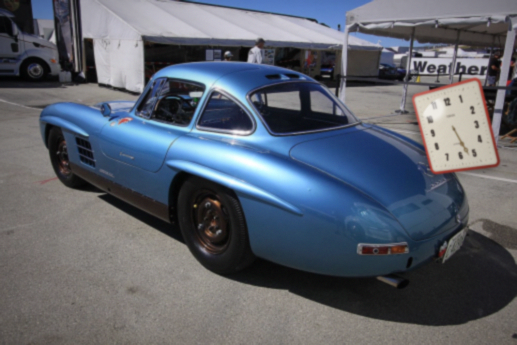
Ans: 5:27
